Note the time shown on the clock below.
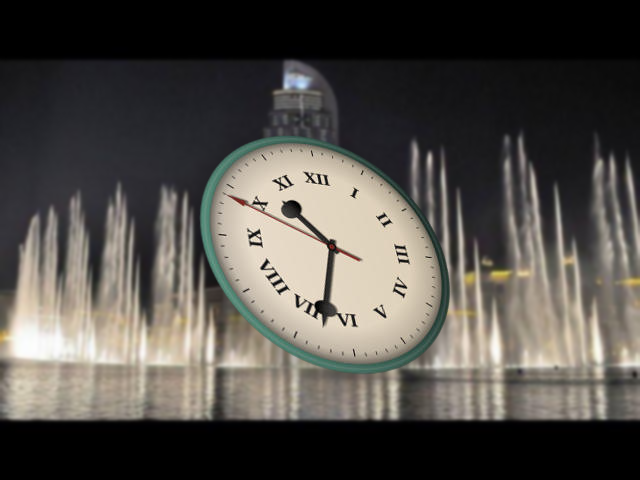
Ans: 10:32:49
